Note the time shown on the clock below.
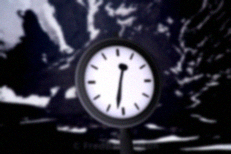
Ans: 12:32
